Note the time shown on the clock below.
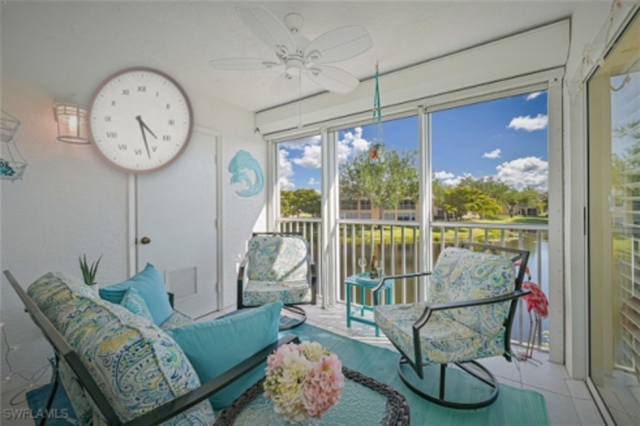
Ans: 4:27
